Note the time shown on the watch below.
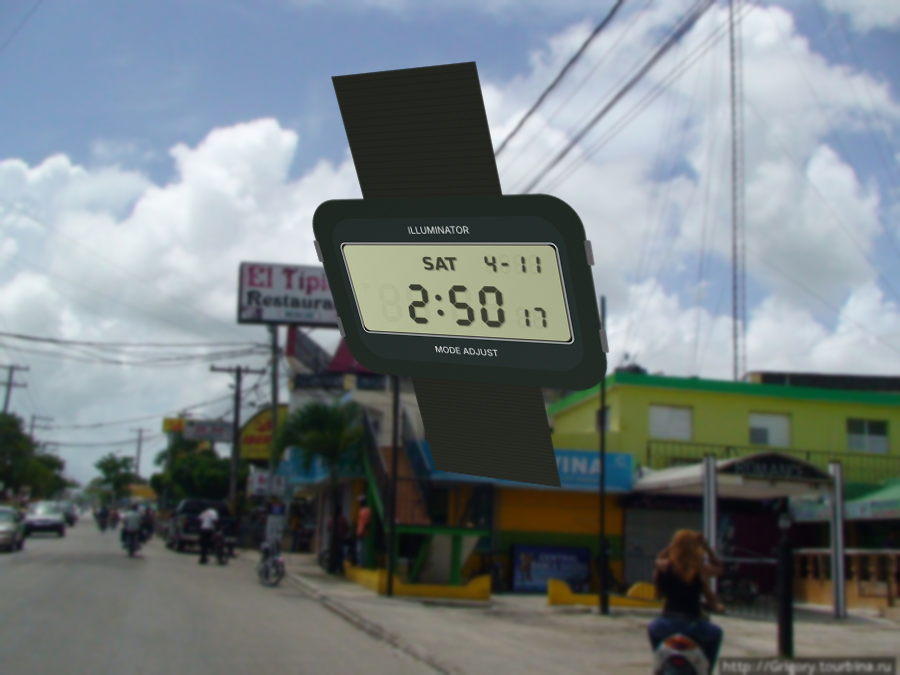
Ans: 2:50:17
